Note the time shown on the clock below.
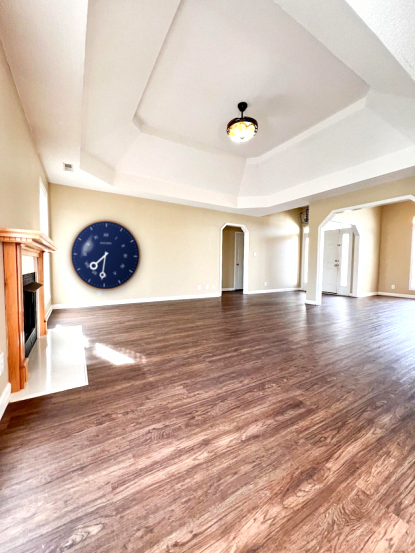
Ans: 7:31
